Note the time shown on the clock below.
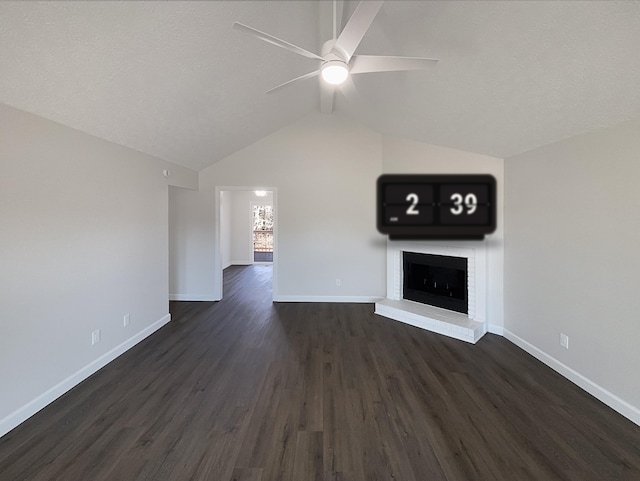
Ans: 2:39
